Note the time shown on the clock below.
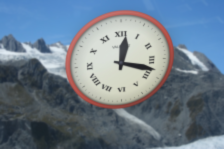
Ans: 12:18
